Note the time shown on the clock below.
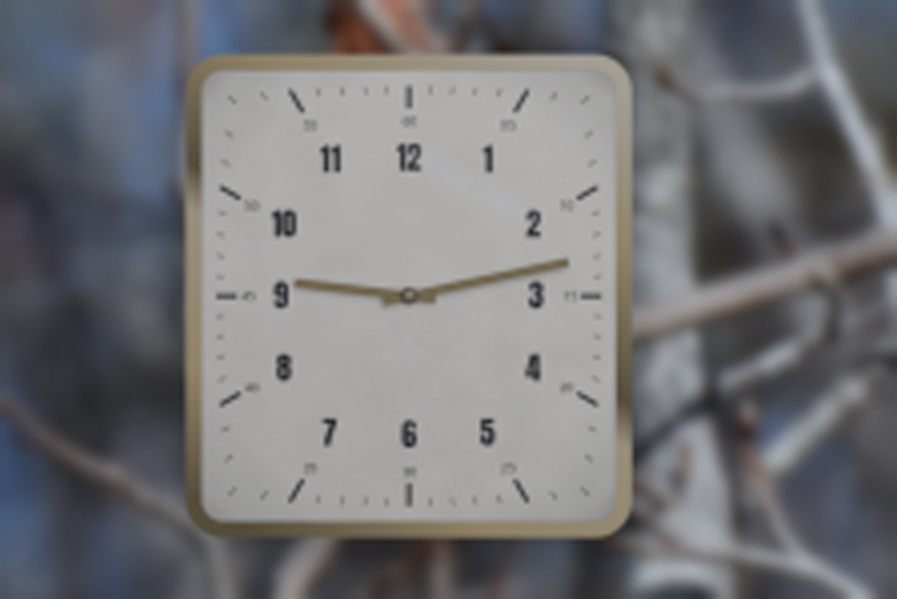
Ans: 9:13
